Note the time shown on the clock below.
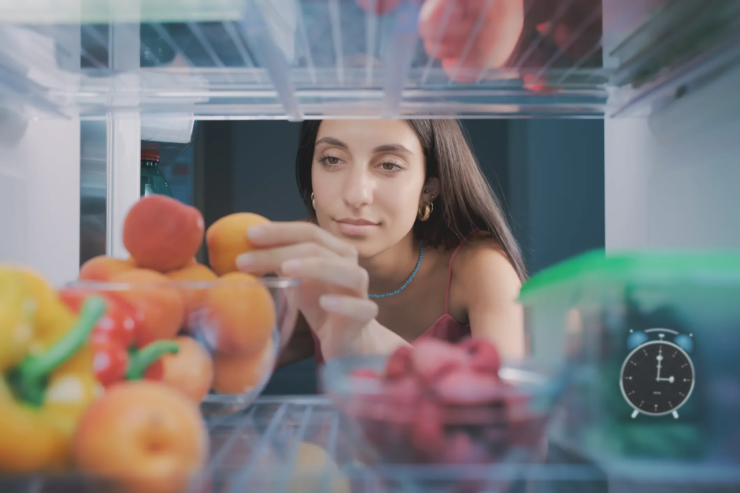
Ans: 3:00
